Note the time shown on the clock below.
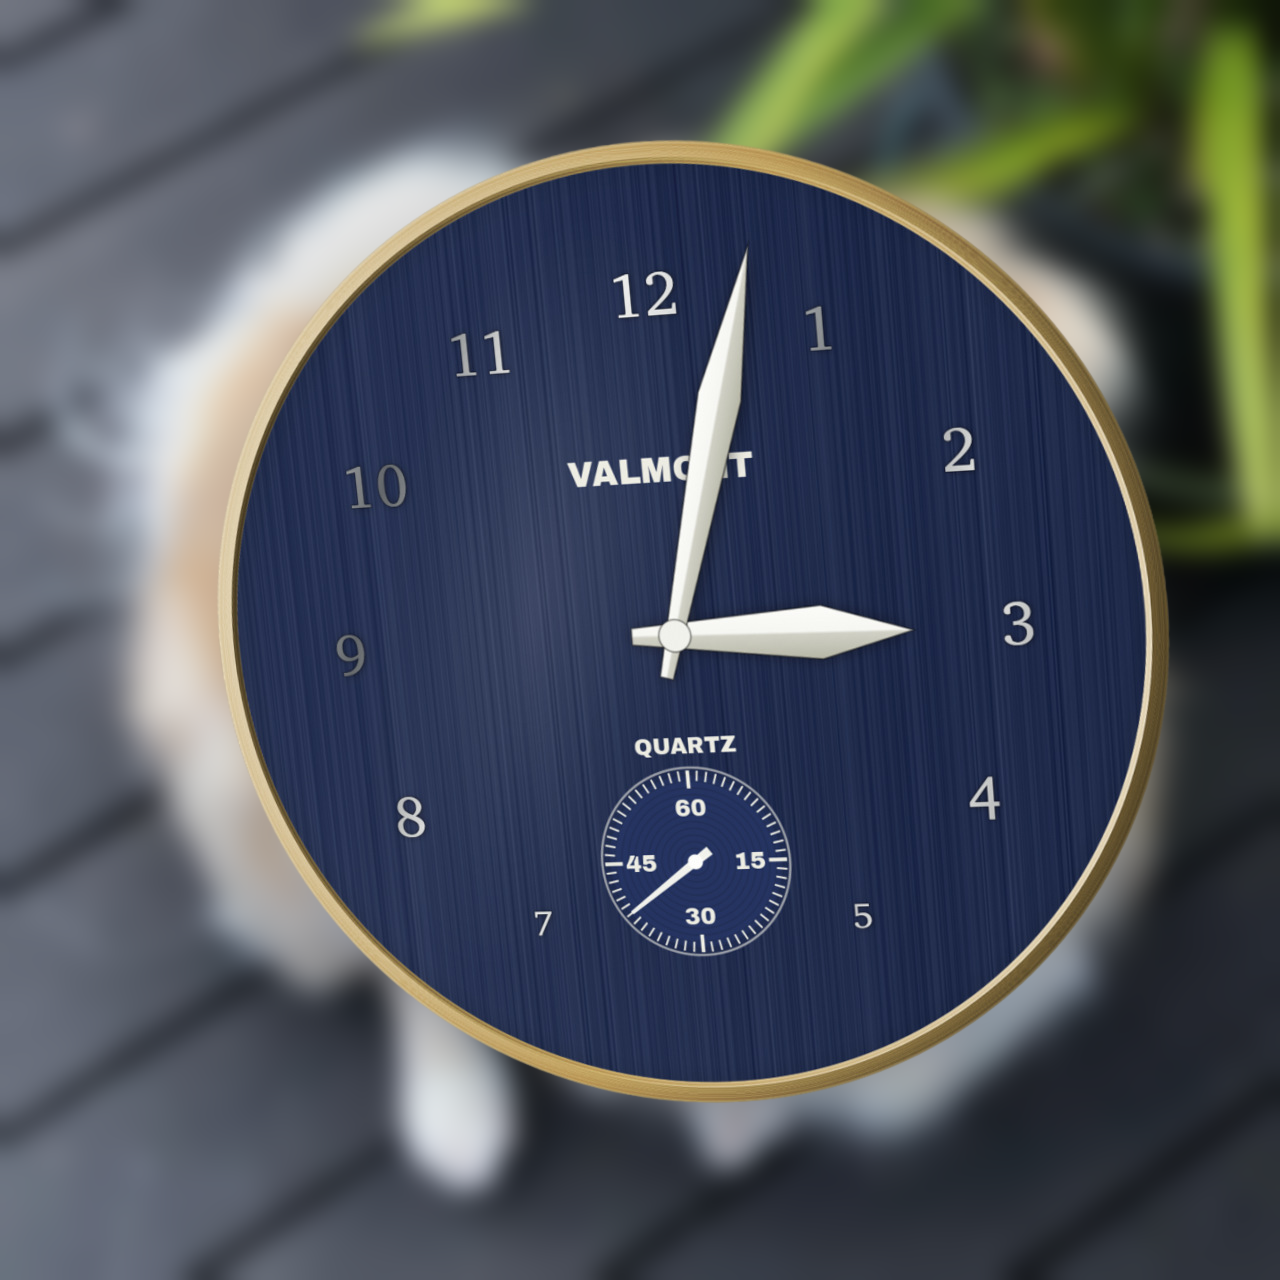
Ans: 3:02:39
